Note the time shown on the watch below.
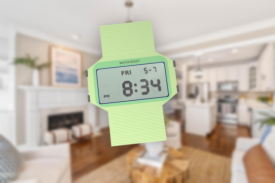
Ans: 8:34
